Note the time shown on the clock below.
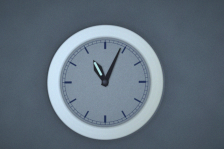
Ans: 11:04
